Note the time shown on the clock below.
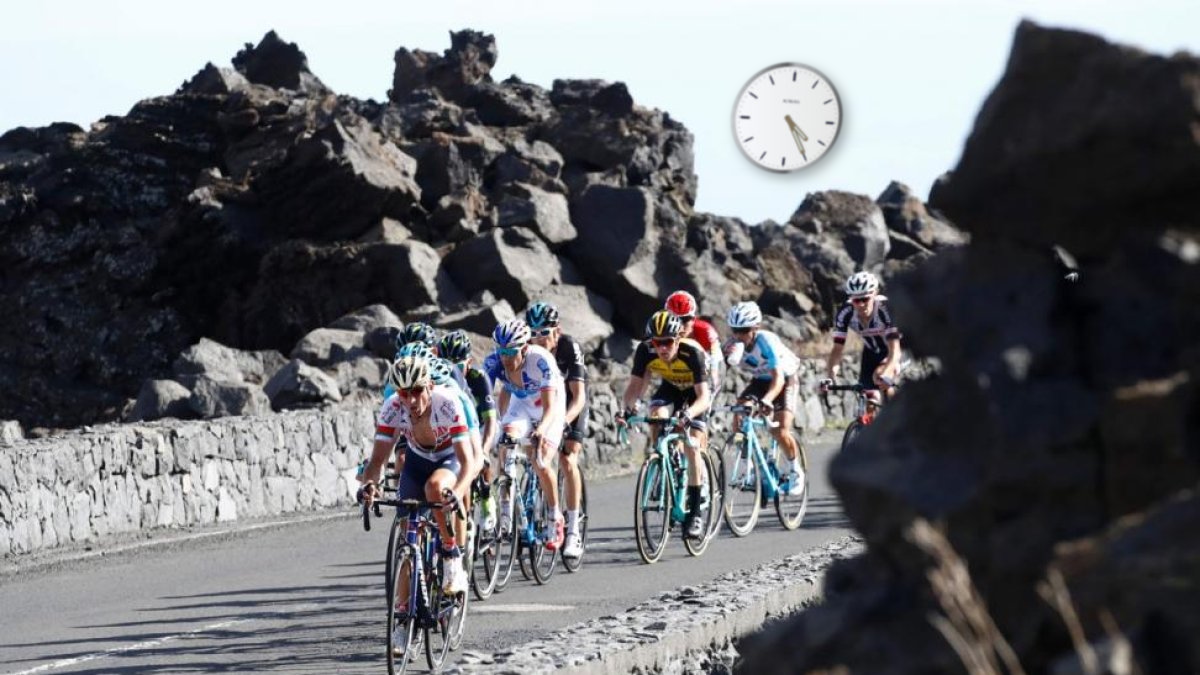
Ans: 4:25
